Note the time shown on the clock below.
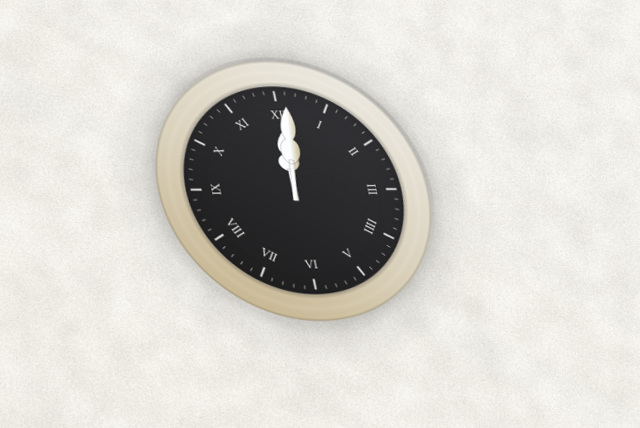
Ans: 12:01
